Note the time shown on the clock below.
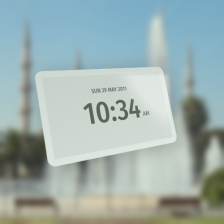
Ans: 10:34
